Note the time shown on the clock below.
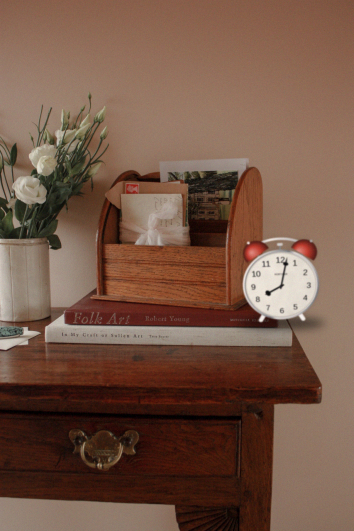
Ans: 8:02
